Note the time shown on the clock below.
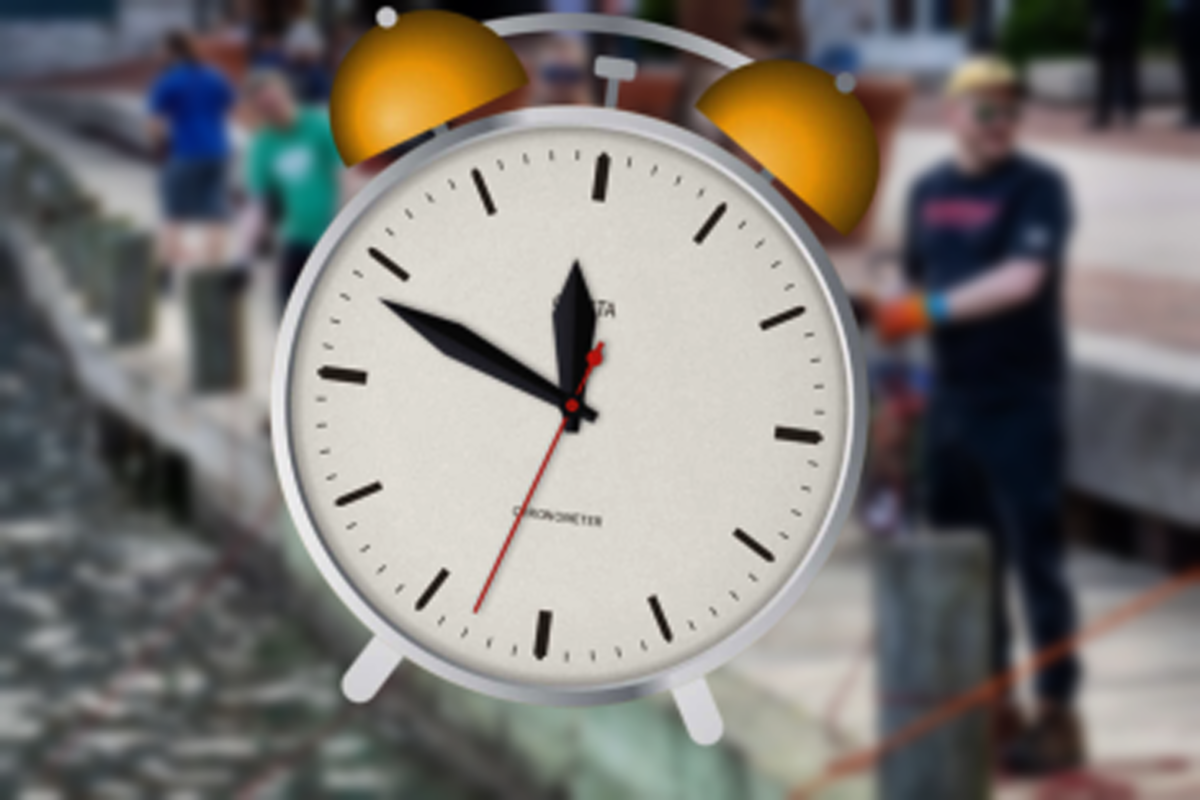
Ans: 11:48:33
